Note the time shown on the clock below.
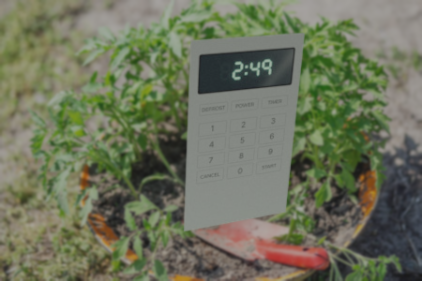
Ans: 2:49
